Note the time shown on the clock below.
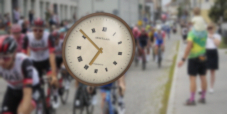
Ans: 6:51
